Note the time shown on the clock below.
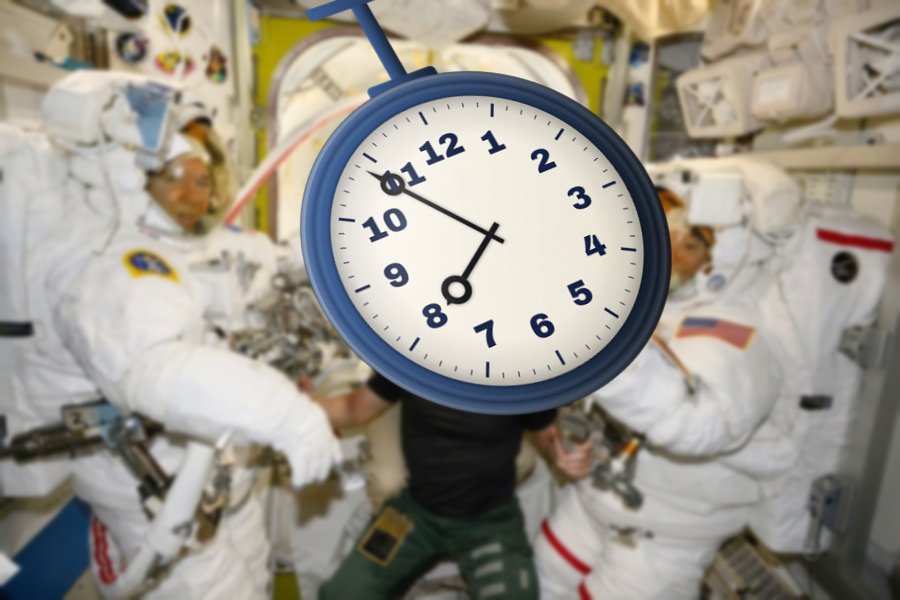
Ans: 7:54
